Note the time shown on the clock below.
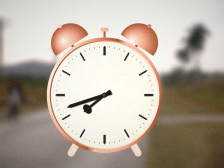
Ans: 7:42
